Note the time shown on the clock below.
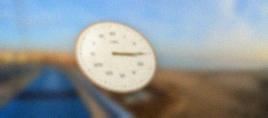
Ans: 3:15
